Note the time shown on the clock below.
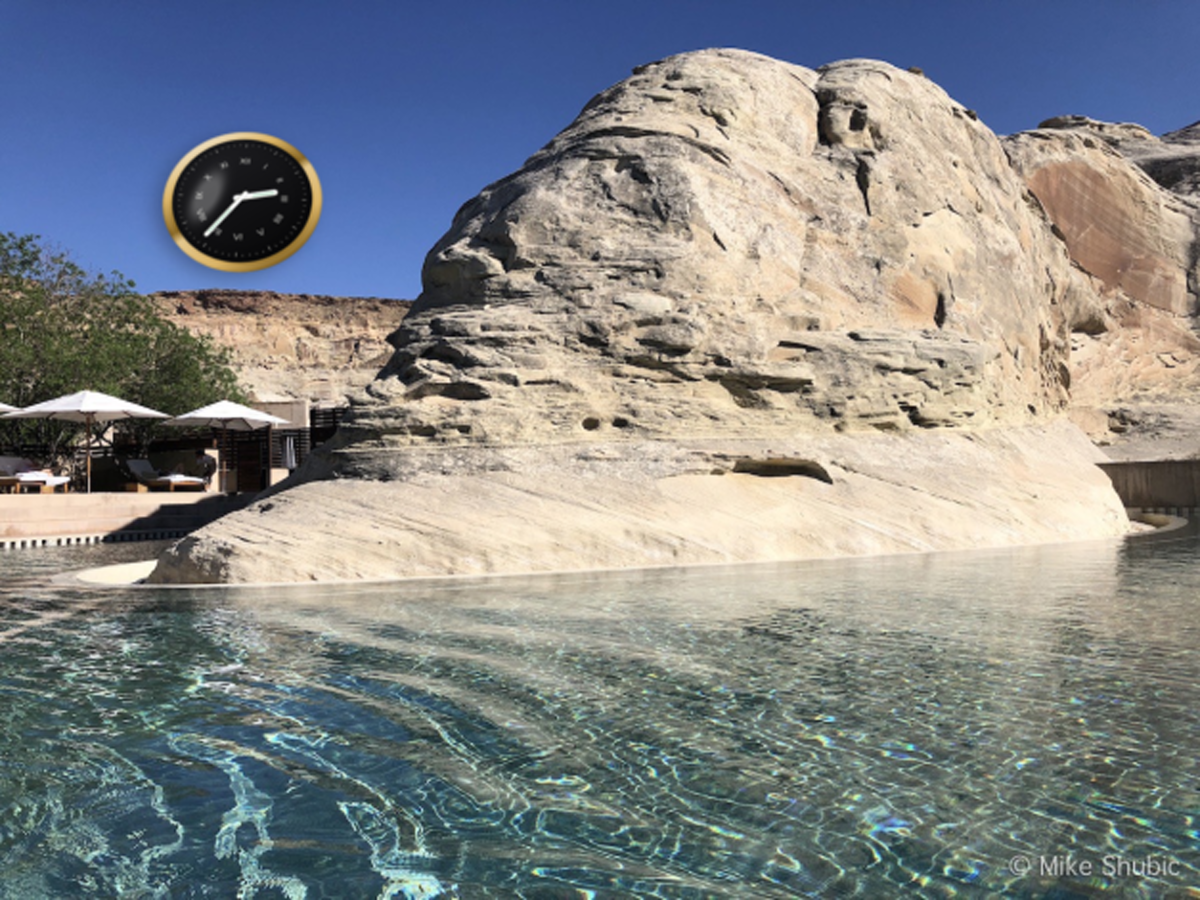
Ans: 2:36
